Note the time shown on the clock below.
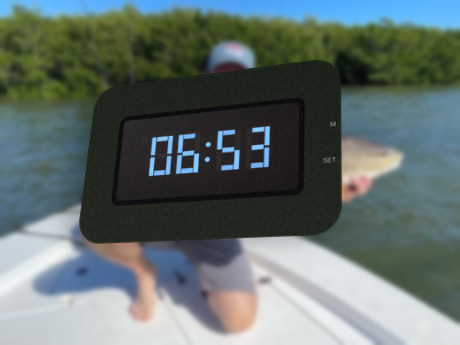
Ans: 6:53
